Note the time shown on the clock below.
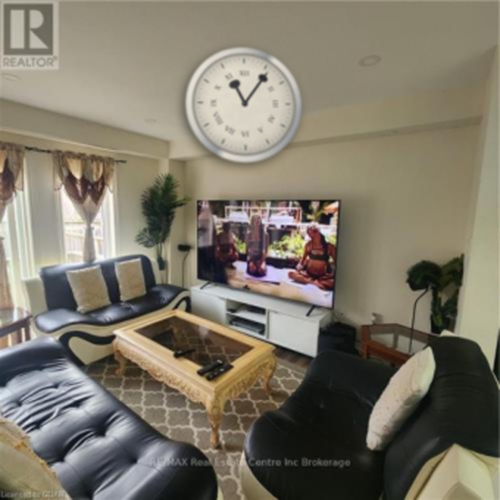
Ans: 11:06
